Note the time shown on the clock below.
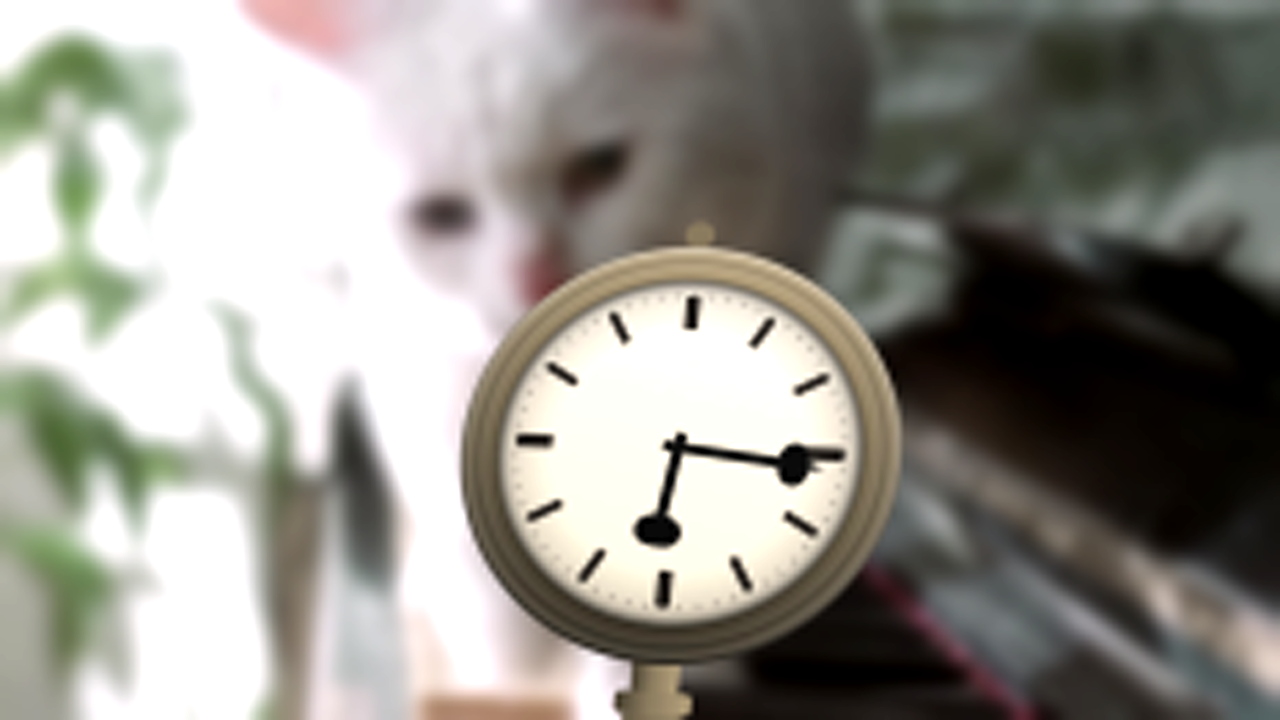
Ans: 6:16
